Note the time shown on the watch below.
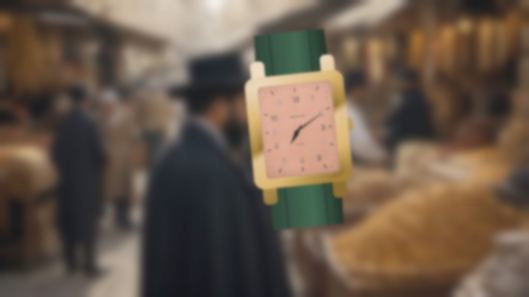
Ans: 7:10
